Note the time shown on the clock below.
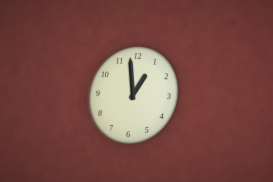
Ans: 12:58
